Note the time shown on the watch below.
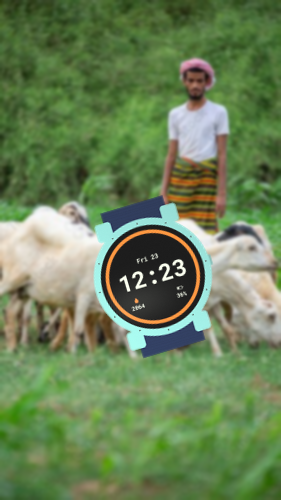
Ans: 12:23
